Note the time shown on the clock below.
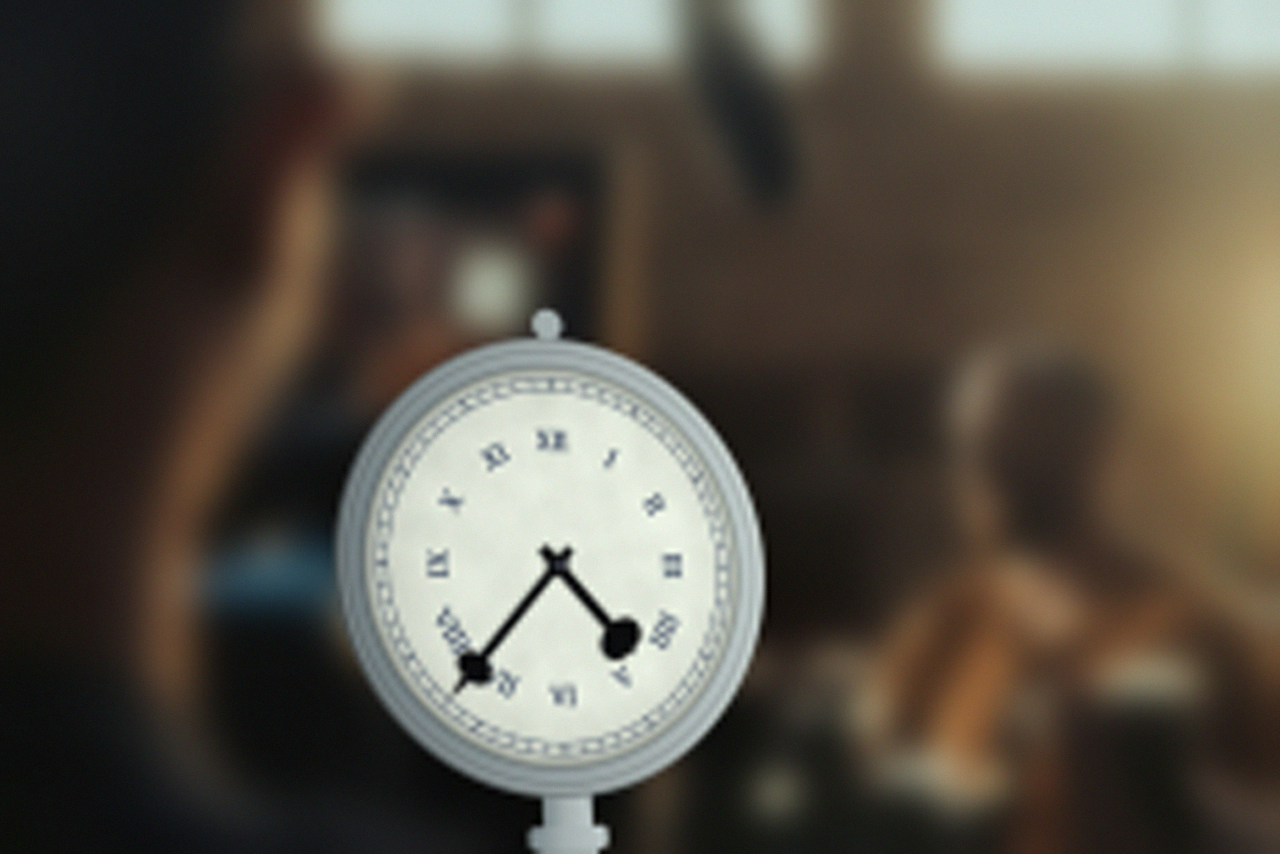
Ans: 4:37
